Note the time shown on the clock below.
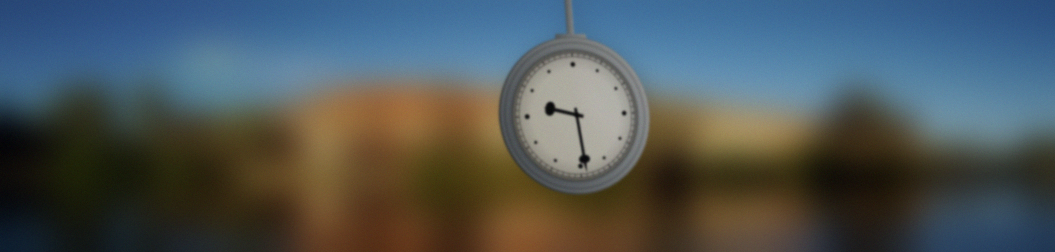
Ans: 9:29
